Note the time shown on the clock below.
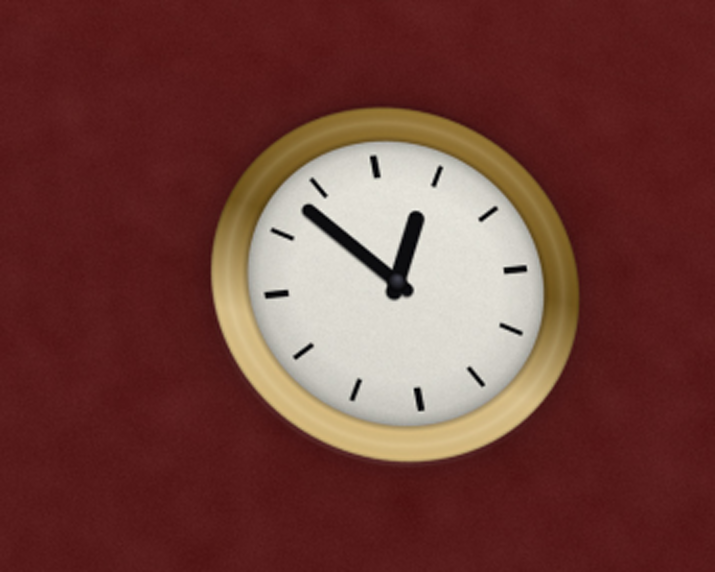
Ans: 12:53
